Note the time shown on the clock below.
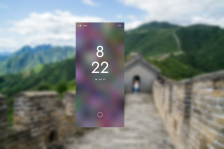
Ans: 8:22
